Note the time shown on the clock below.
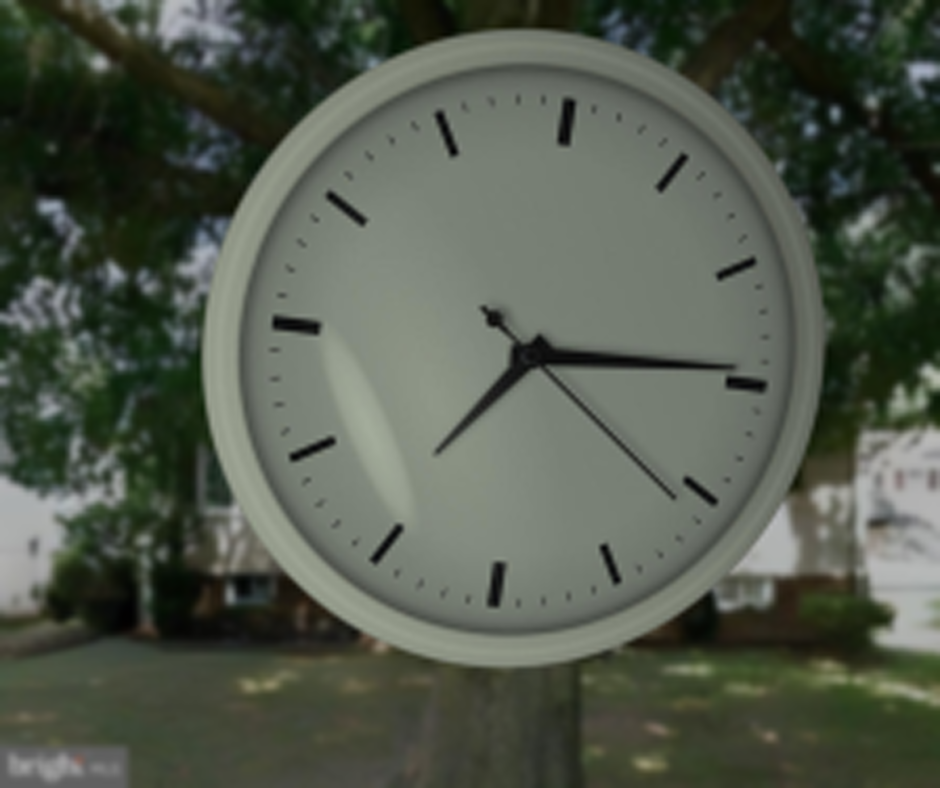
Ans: 7:14:21
